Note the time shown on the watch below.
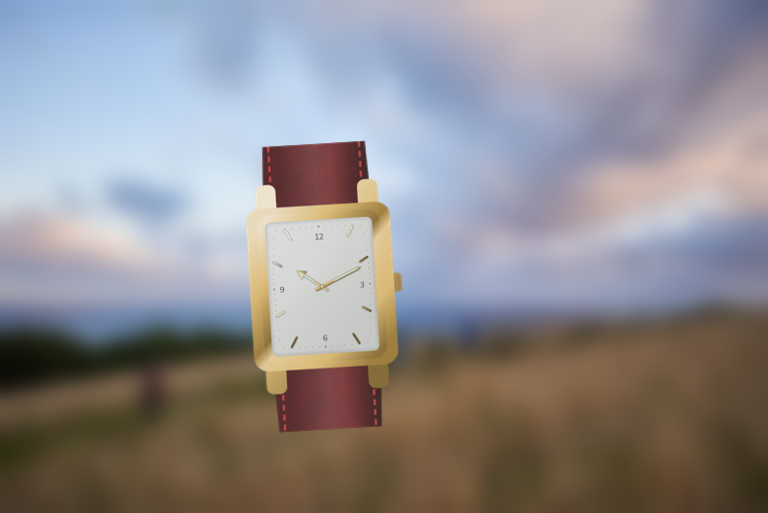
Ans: 10:11
